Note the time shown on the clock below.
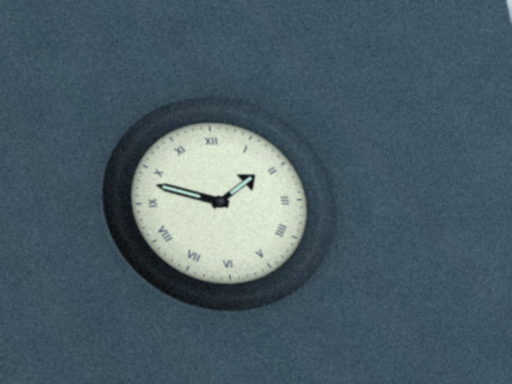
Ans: 1:48
